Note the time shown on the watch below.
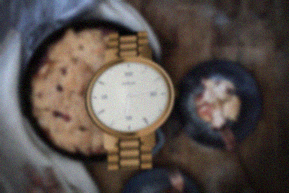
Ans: 6:13
